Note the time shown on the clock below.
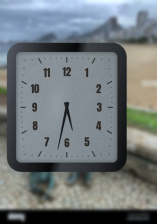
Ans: 5:32
